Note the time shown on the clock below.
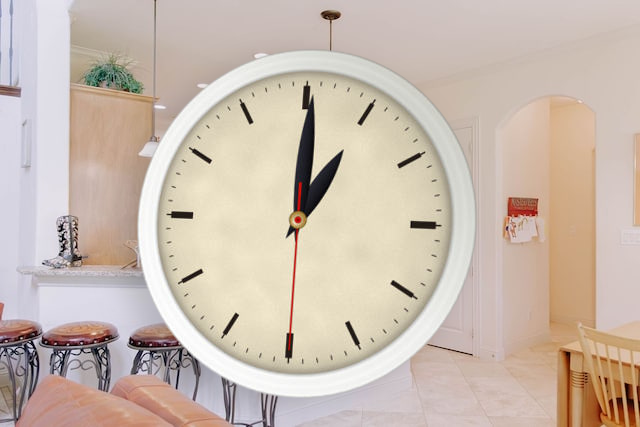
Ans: 1:00:30
